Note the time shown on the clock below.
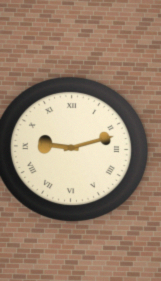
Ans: 9:12
